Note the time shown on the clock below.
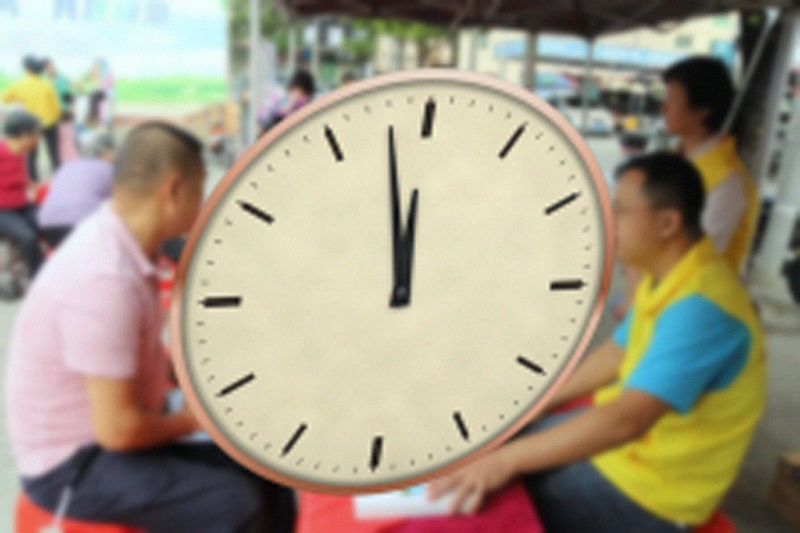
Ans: 11:58
